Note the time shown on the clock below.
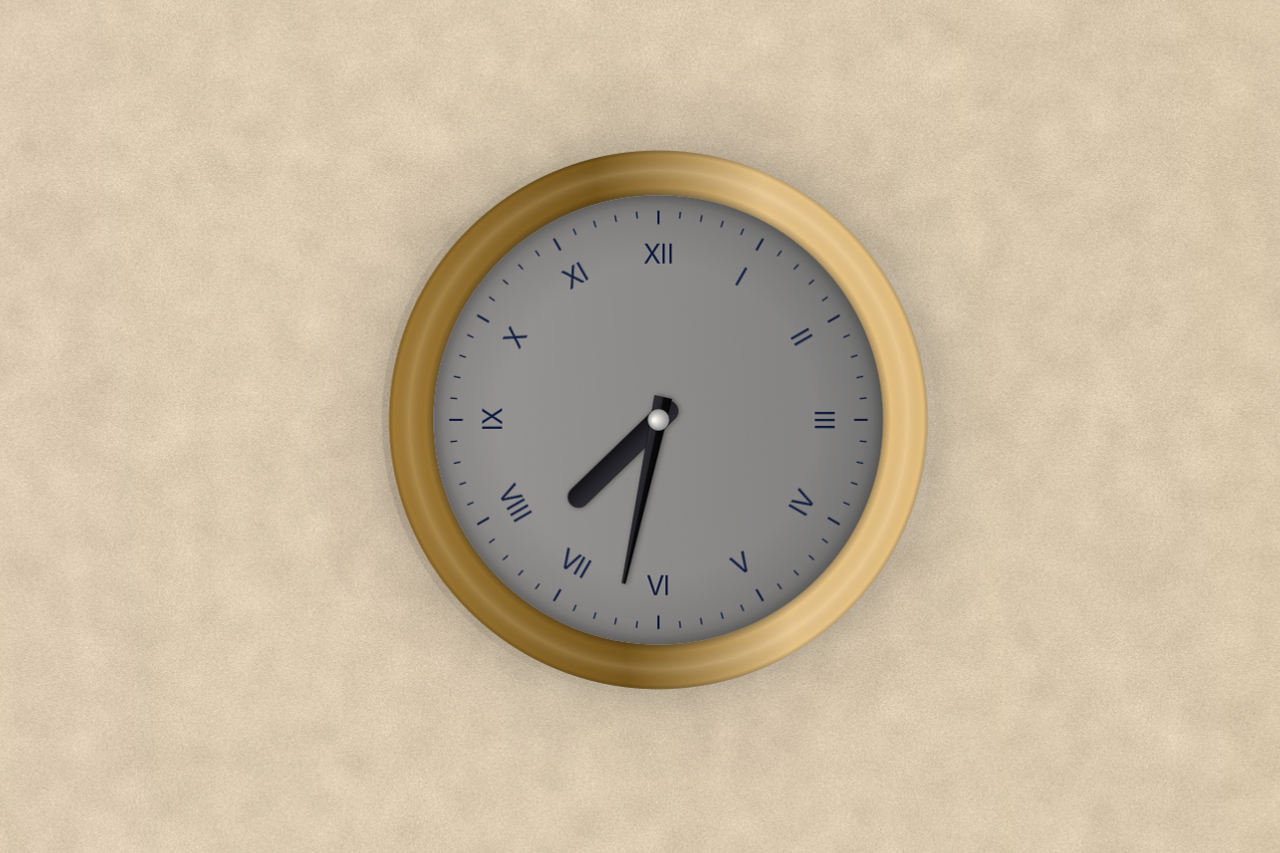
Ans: 7:32
